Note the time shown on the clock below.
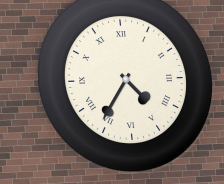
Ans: 4:36
